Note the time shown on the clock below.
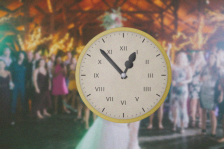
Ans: 12:53
